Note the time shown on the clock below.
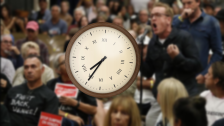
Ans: 7:35
